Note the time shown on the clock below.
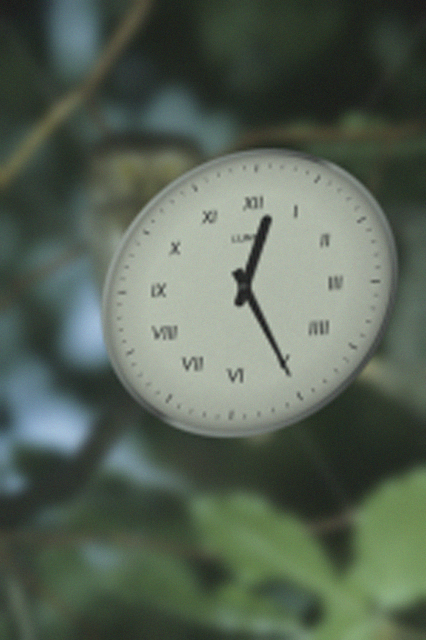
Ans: 12:25
